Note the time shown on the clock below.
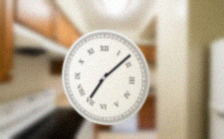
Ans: 7:08
